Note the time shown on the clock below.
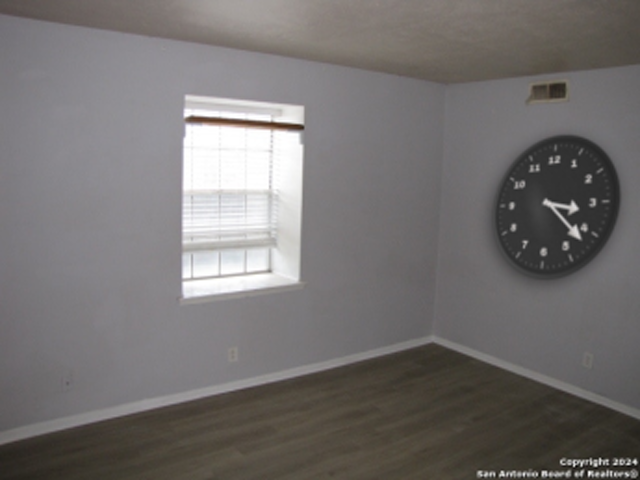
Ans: 3:22
